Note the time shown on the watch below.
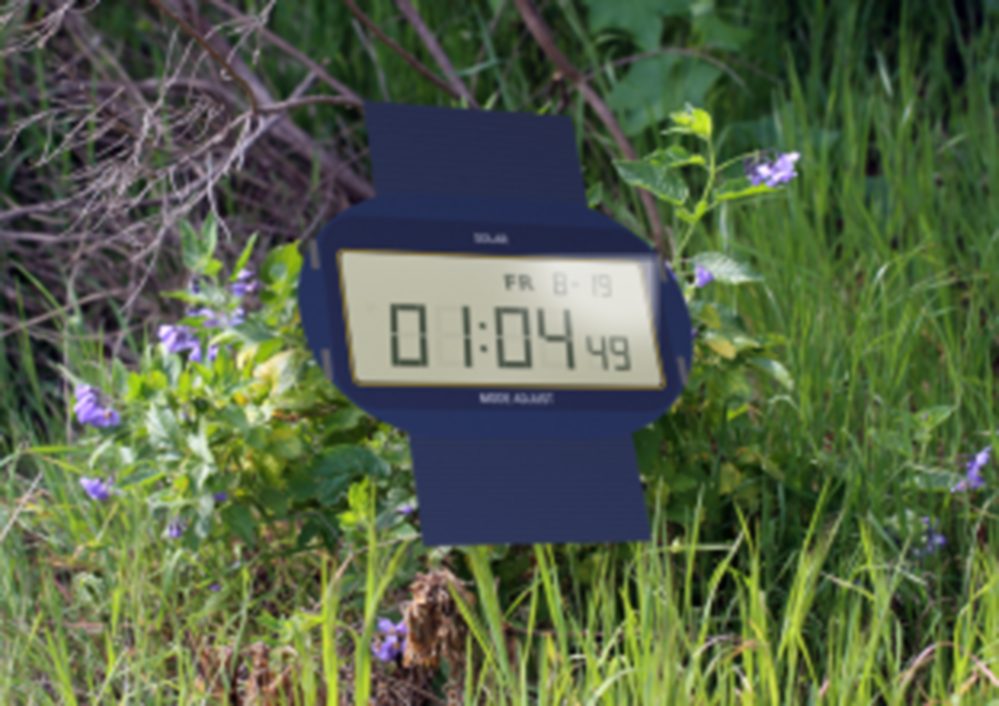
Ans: 1:04:49
